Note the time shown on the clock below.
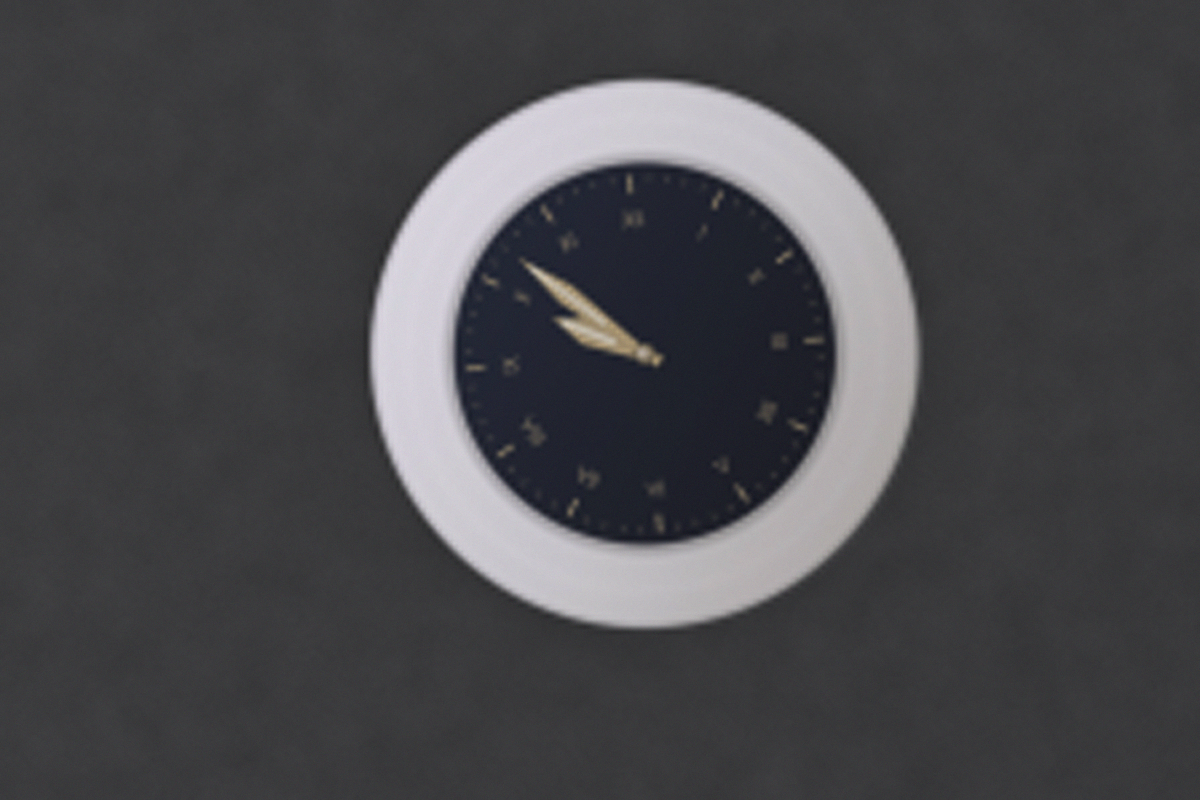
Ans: 9:52
